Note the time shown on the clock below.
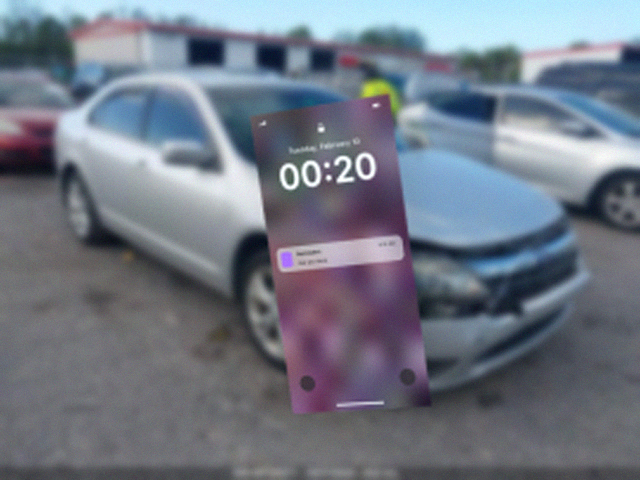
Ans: 0:20
